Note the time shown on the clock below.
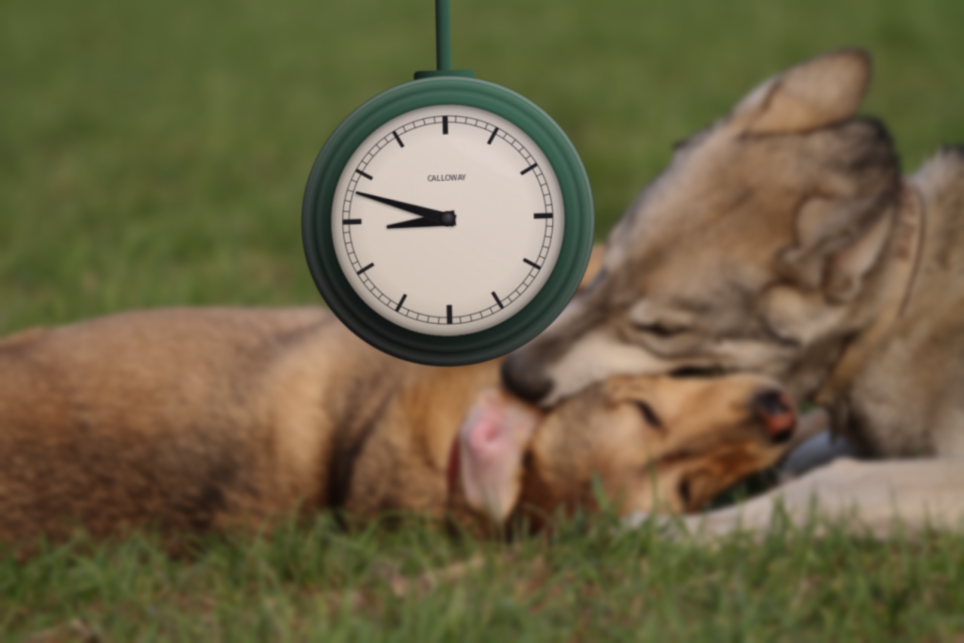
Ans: 8:48
